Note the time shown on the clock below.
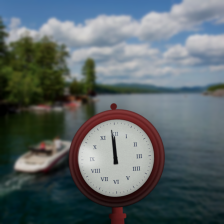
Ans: 11:59
